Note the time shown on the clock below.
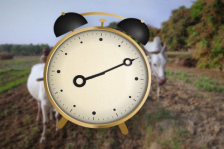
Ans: 8:10
